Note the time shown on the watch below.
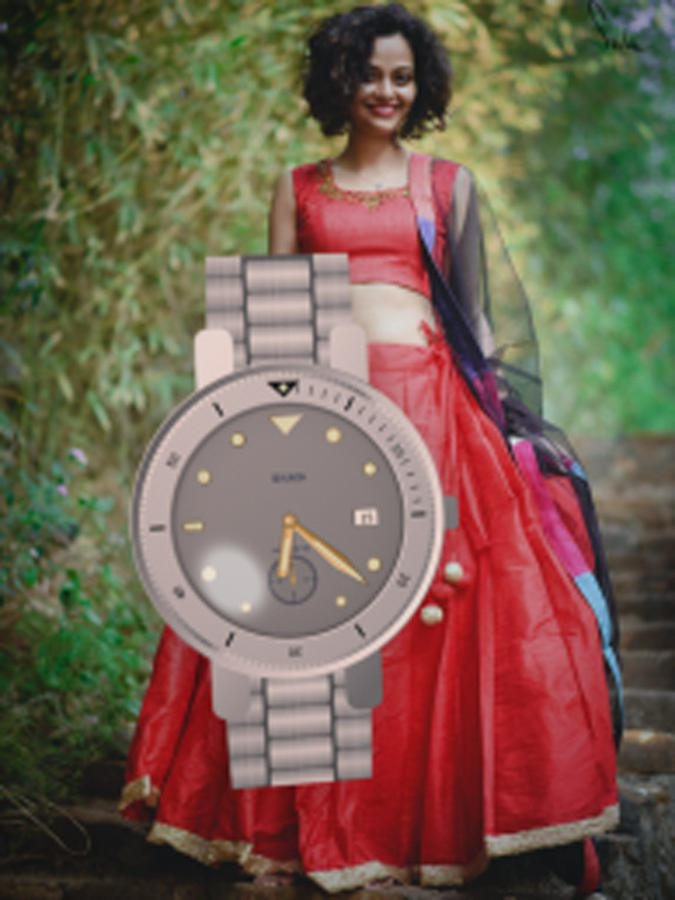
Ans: 6:22
